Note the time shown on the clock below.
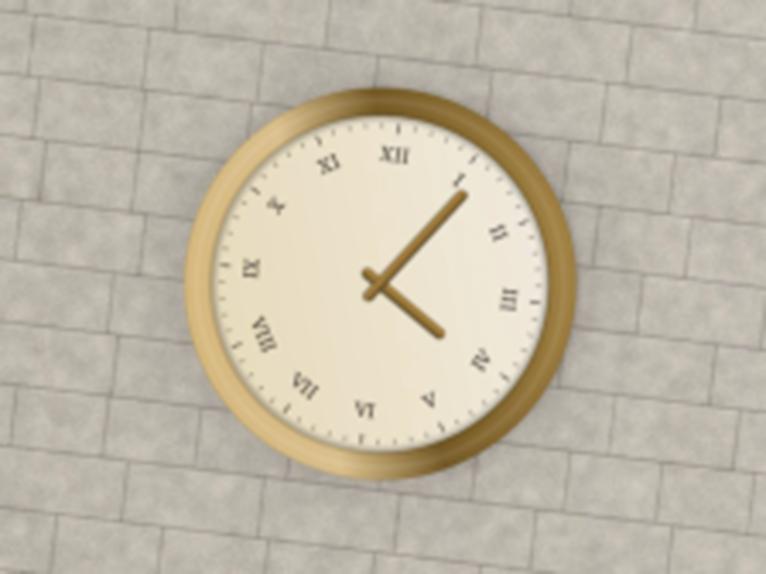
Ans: 4:06
